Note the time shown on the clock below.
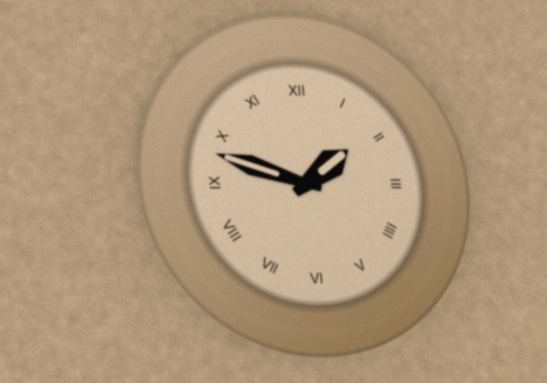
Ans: 1:48
